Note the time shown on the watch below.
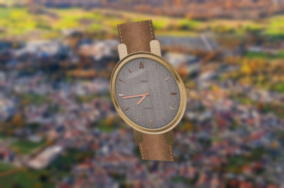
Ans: 7:44
